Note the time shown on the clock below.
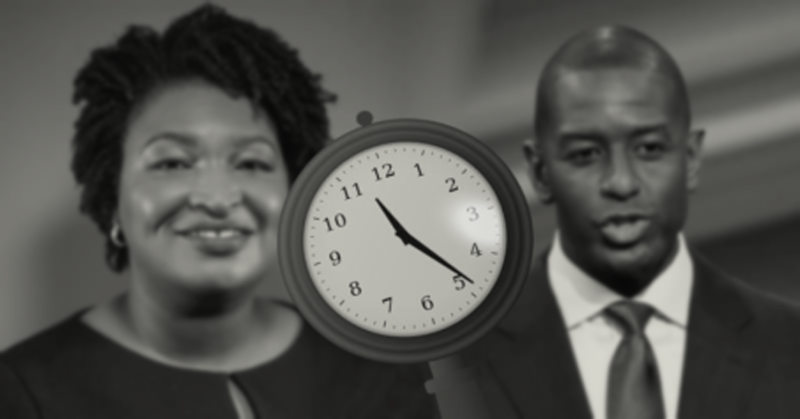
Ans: 11:24
